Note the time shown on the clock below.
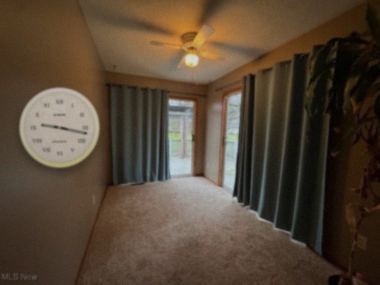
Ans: 9:17
